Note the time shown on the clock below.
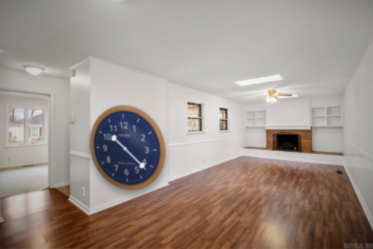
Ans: 10:22
